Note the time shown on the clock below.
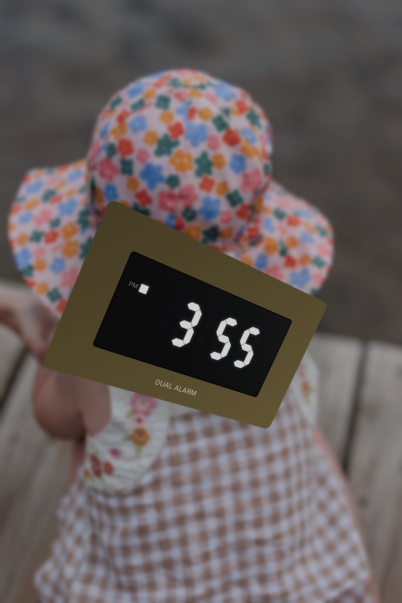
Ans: 3:55
